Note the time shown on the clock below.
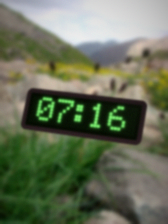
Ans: 7:16
